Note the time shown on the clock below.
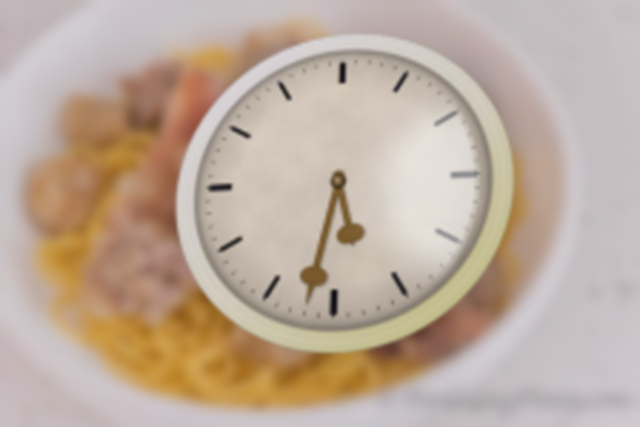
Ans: 5:32
